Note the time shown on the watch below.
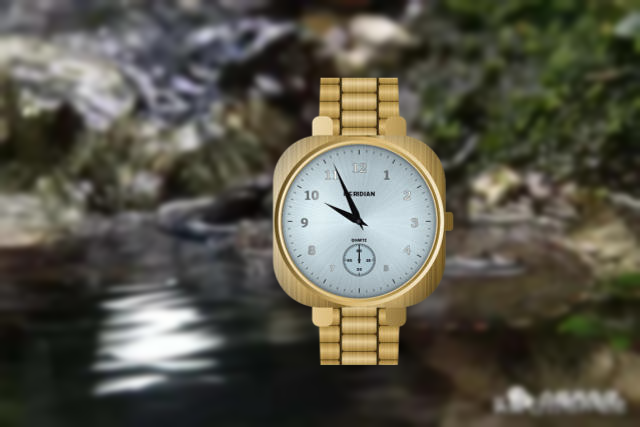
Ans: 9:56
